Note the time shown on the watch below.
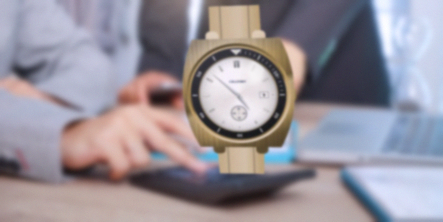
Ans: 4:52
